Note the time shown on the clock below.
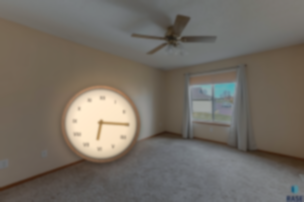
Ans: 6:15
